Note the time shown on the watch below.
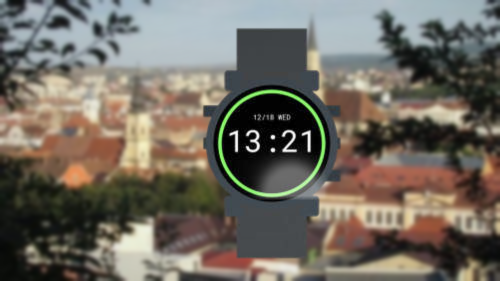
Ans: 13:21
